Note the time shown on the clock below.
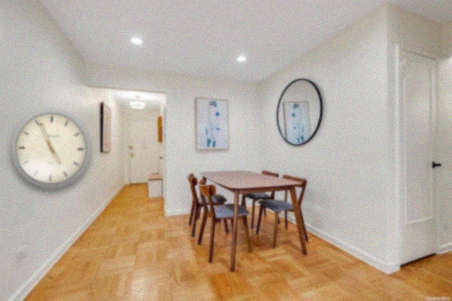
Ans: 4:56
